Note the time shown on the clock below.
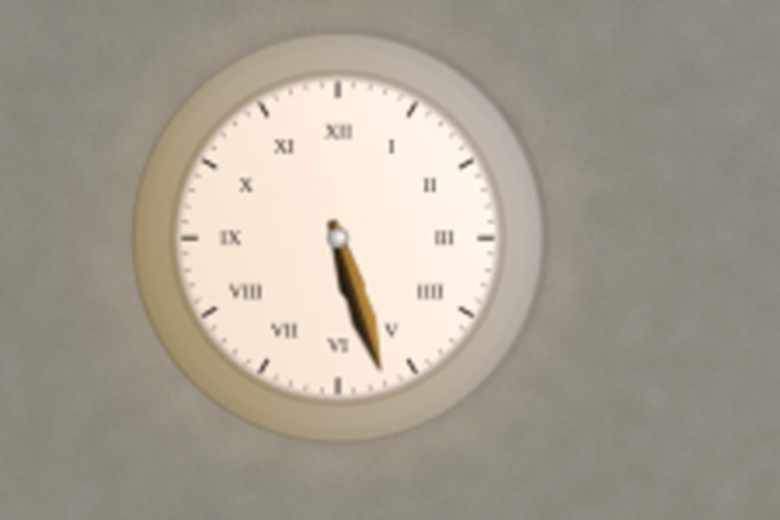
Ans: 5:27
